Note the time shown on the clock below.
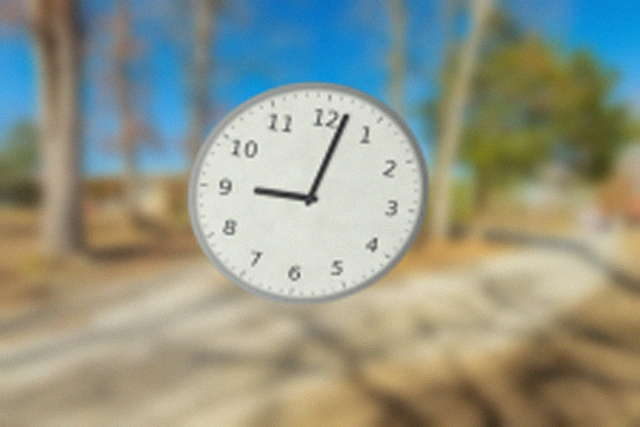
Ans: 9:02
